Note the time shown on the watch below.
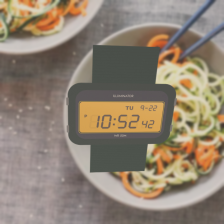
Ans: 10:52:42
